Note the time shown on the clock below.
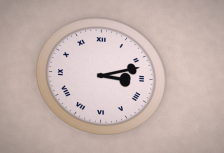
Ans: 3:12
